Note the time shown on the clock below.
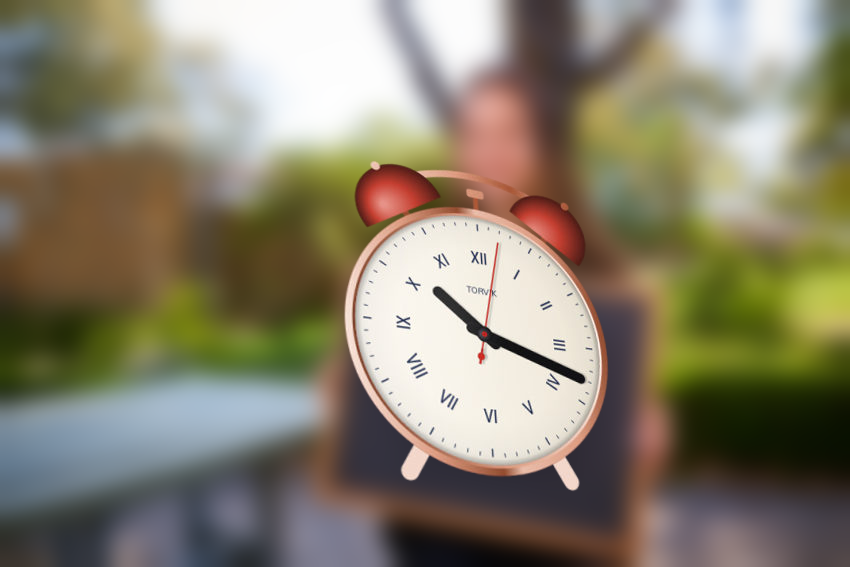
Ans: 10:18:02
